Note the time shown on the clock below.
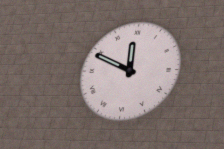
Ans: 11:49
